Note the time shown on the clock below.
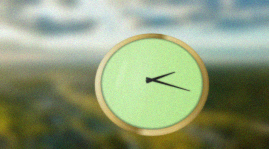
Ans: 2:18
